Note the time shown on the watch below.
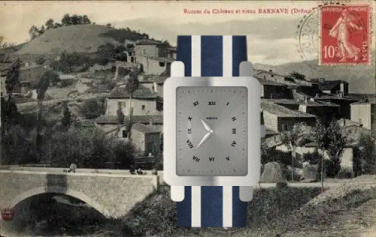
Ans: 10:37
